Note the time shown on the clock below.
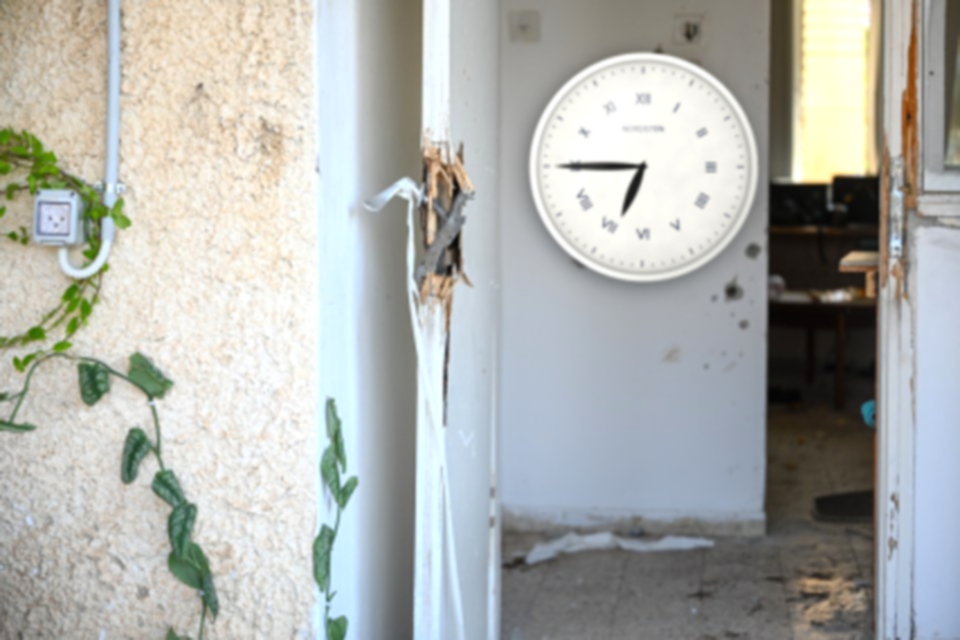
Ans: 6:45
